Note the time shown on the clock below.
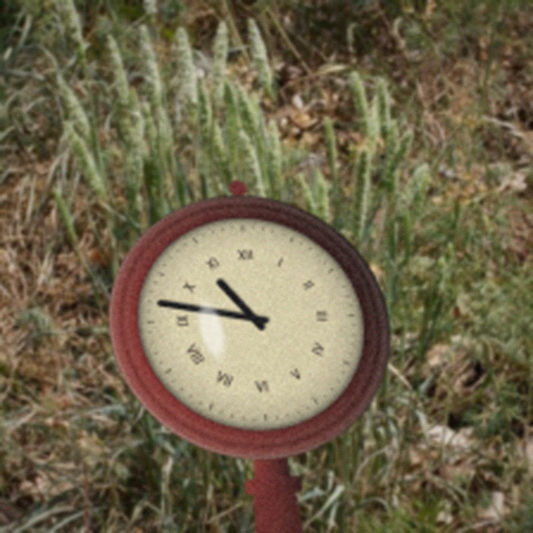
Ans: 10:47
